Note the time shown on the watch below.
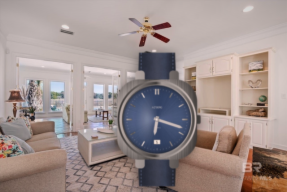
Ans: 6:18
